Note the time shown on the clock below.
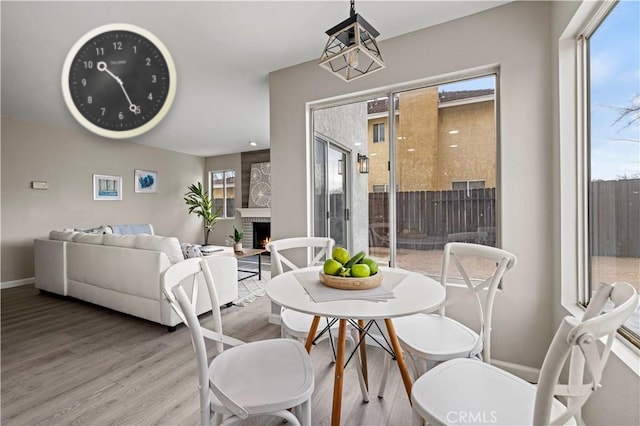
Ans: 10:26
